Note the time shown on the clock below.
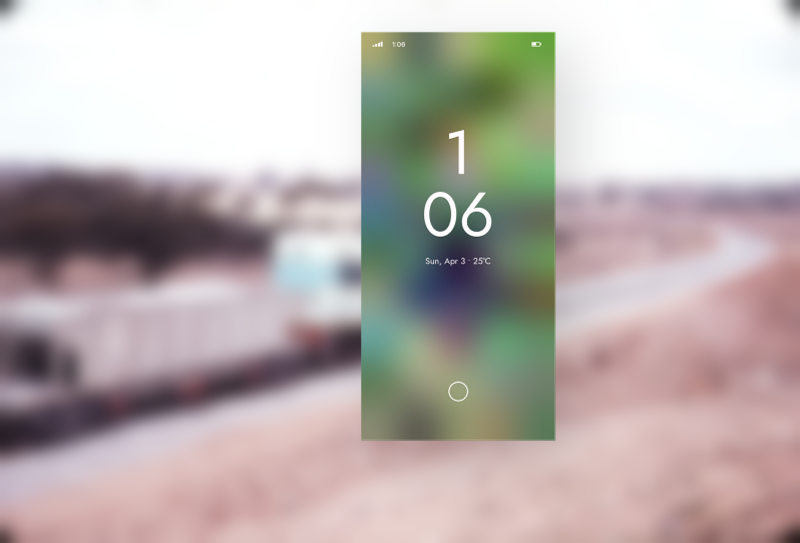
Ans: 1:06
